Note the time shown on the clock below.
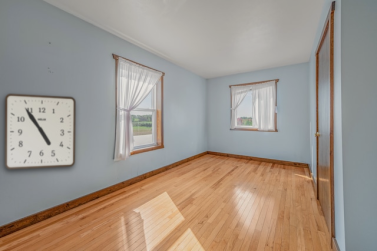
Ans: 4:54
